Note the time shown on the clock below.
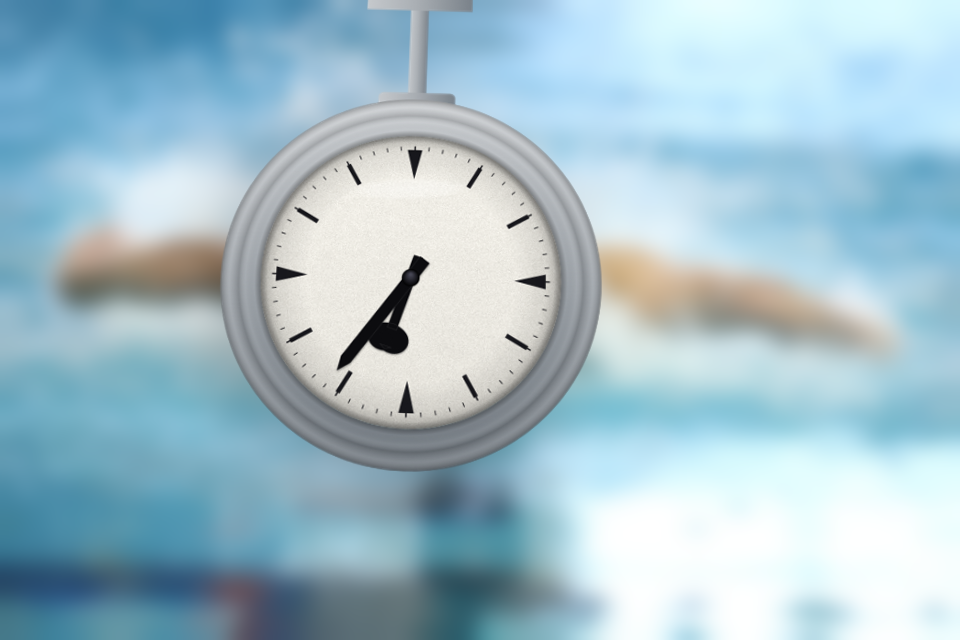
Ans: 6:36
